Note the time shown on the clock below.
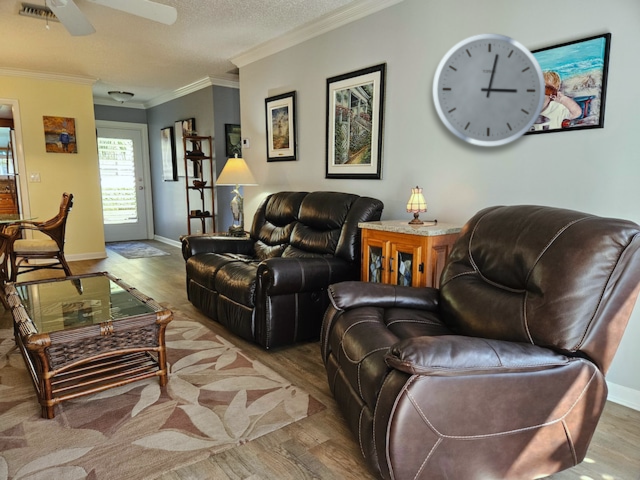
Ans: 3:02
